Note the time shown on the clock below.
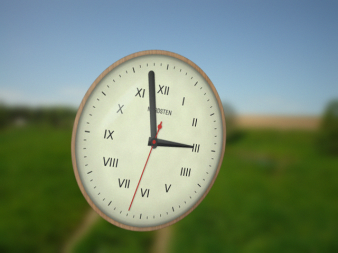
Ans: 2:57:32
